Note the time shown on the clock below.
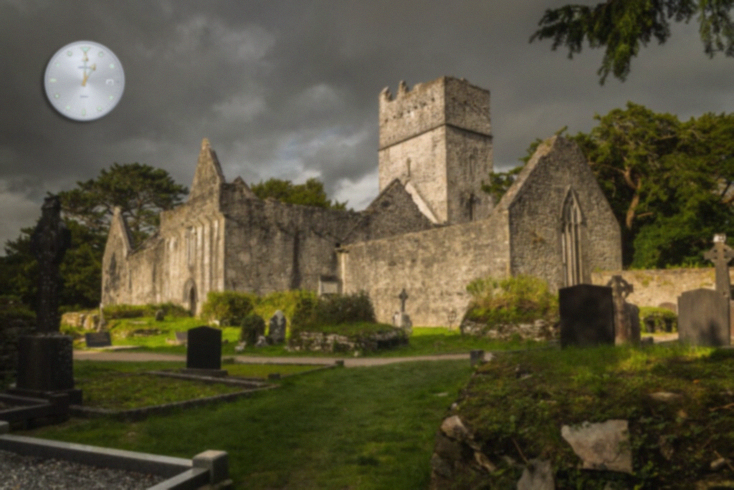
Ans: 1:00
